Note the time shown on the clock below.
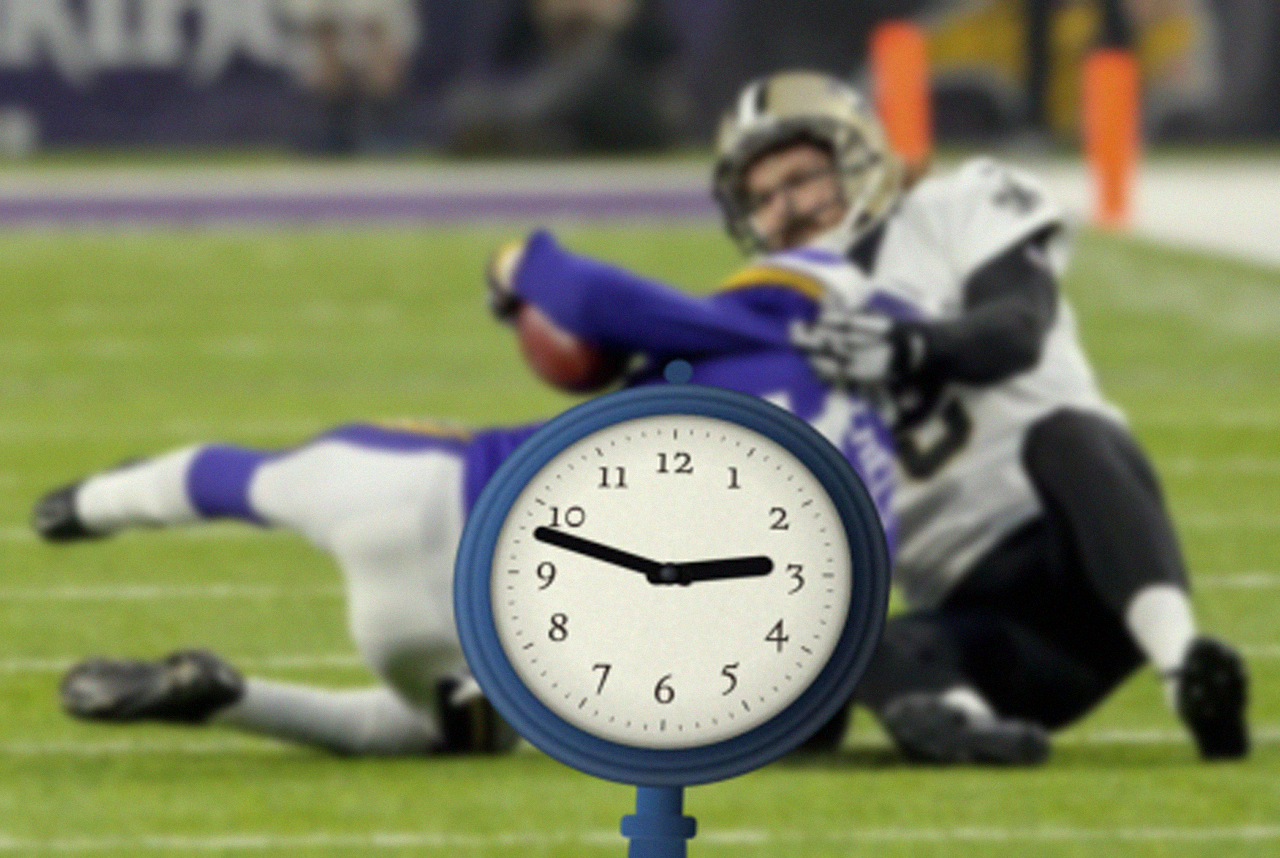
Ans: 2:48
